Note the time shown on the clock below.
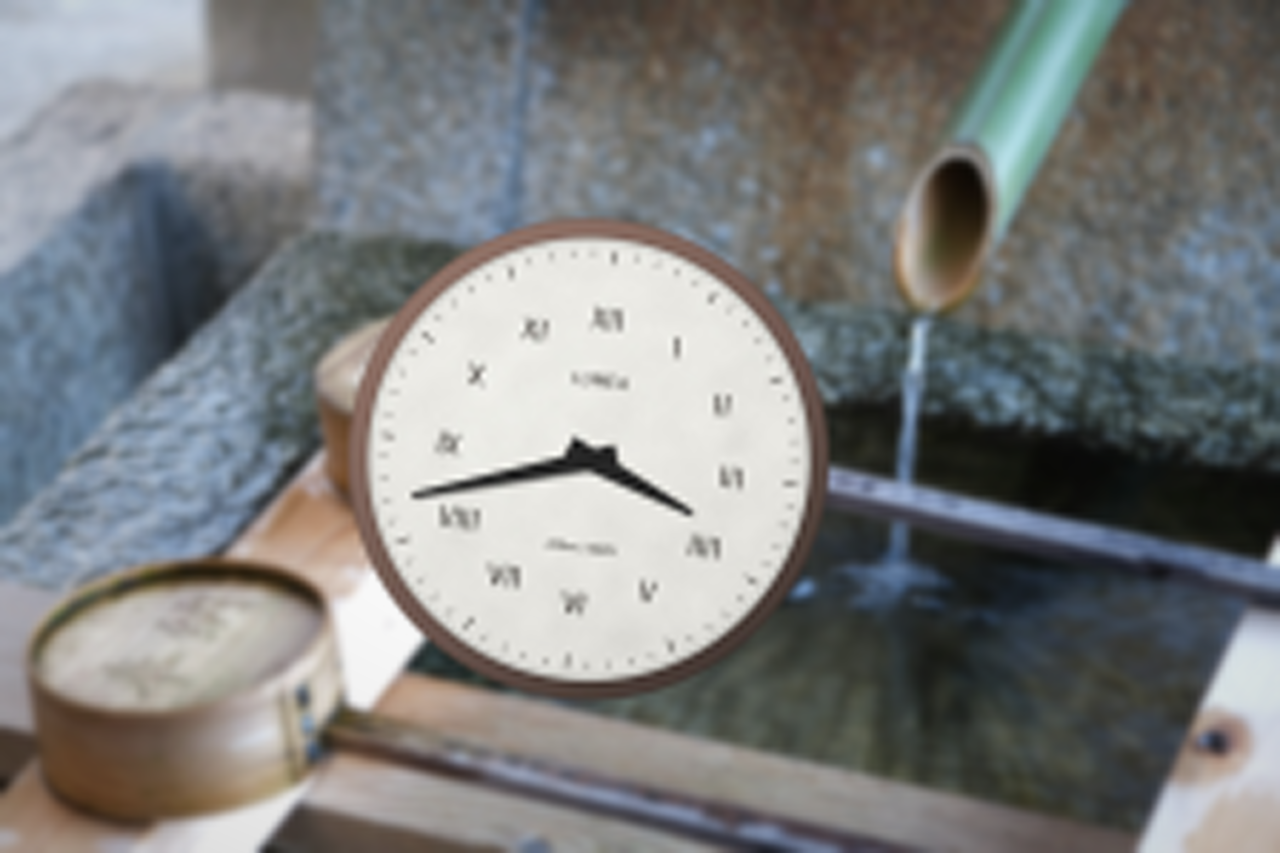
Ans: 3:42
